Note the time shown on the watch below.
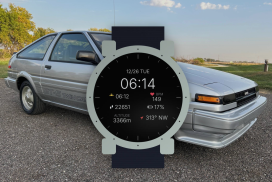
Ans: 6:14
